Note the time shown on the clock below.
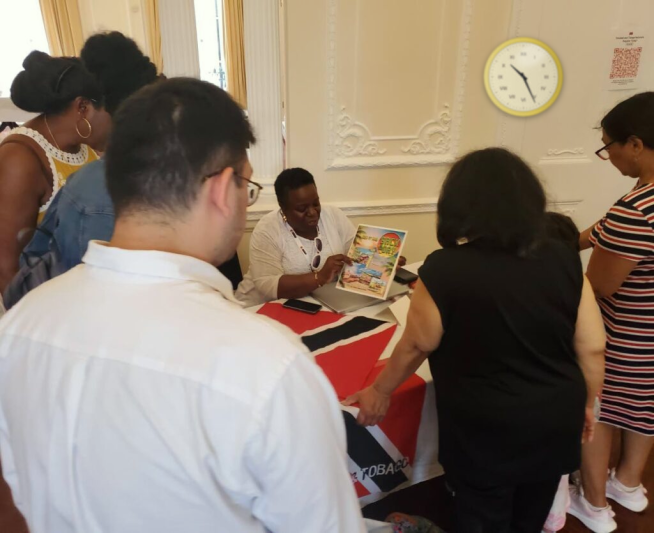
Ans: 10:26
